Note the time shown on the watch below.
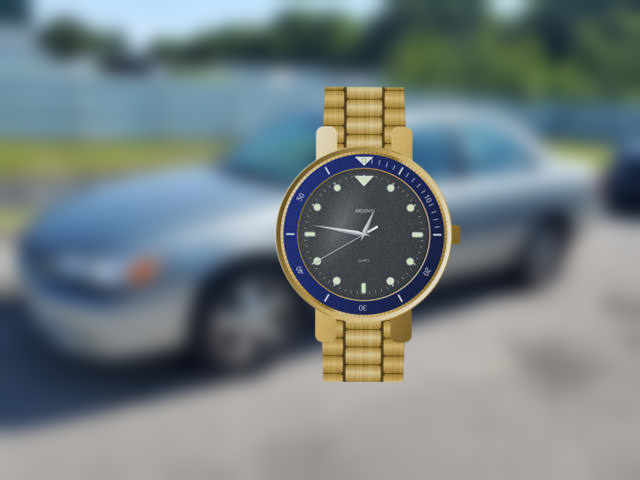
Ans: 12:46:40
